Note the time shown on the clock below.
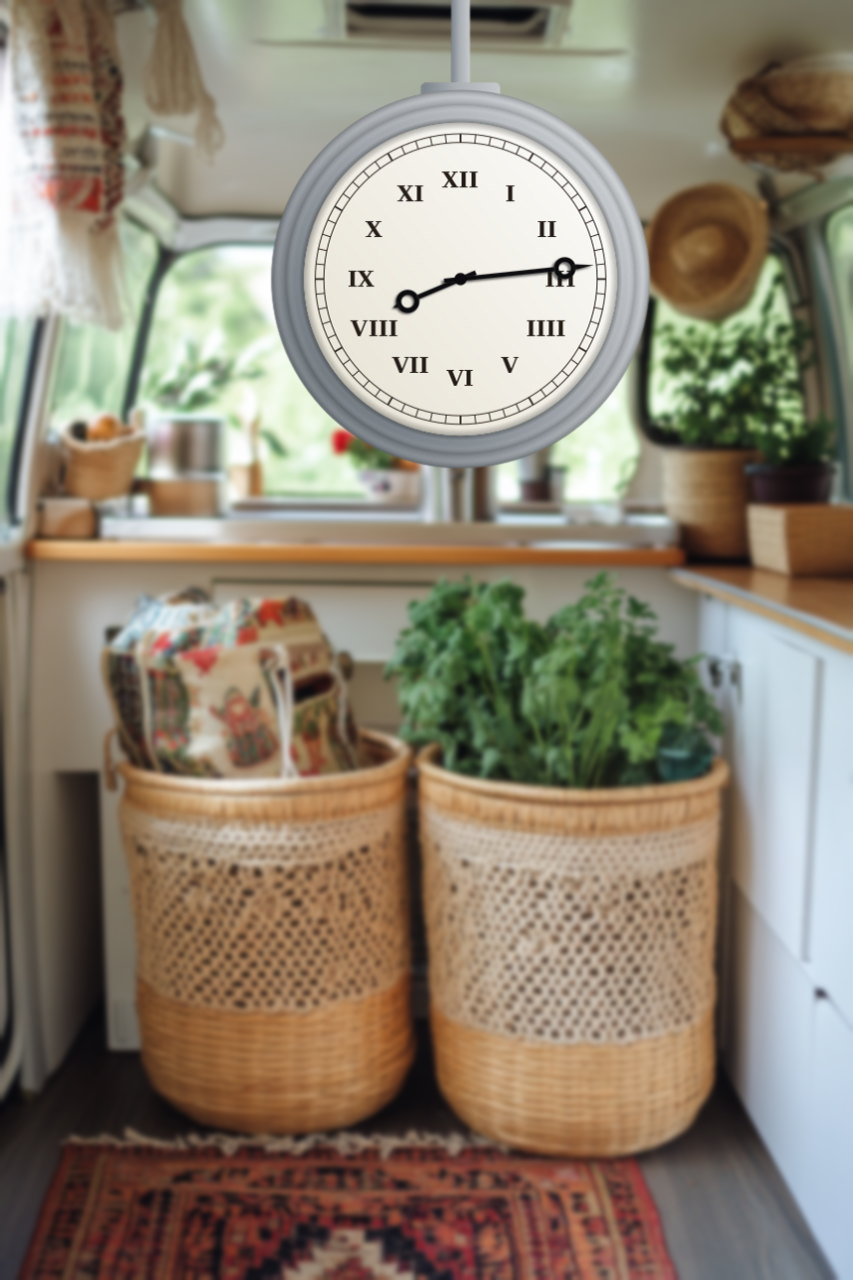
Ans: 8:14
